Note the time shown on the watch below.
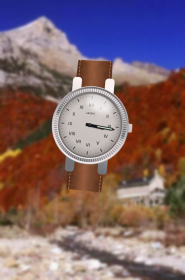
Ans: 3:16
